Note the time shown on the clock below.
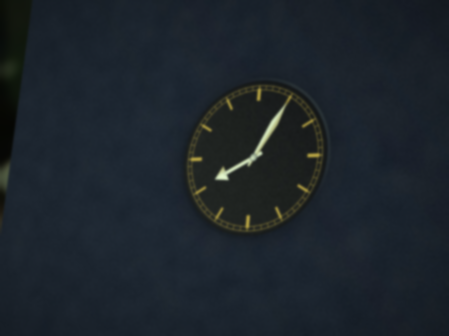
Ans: 8:05
